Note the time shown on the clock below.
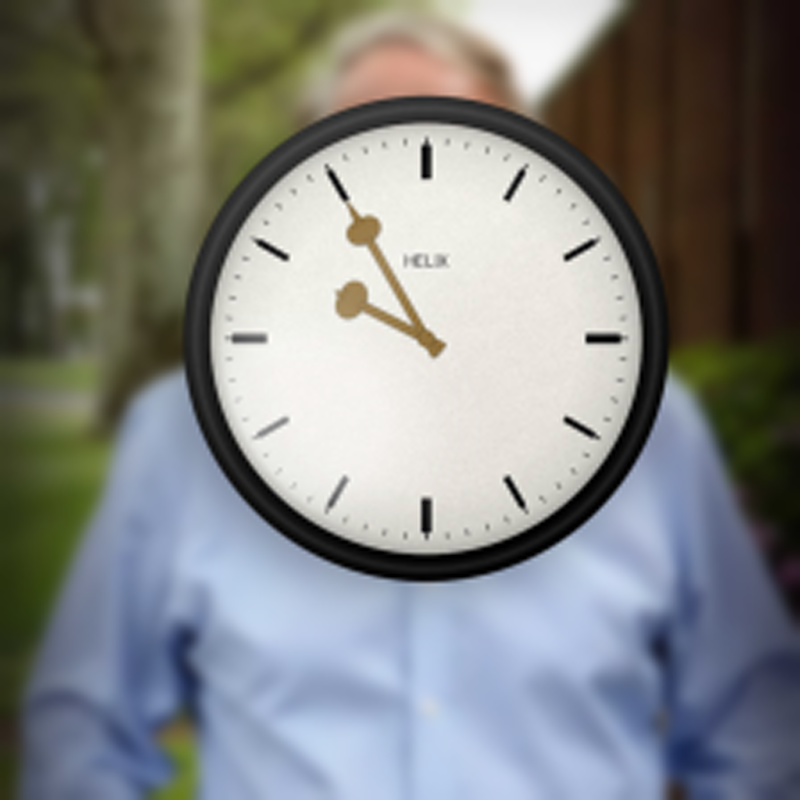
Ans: 9:55
